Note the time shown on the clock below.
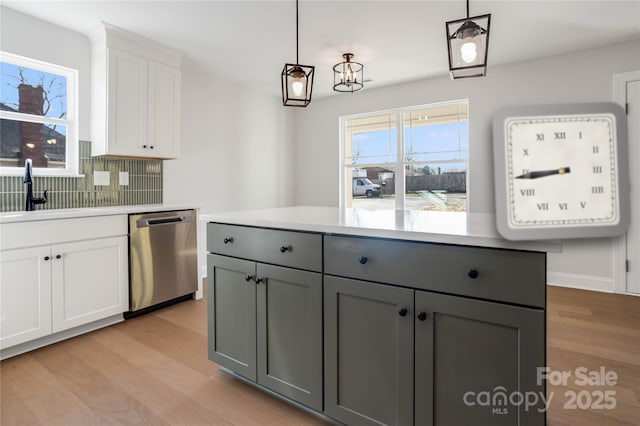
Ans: 8:44
